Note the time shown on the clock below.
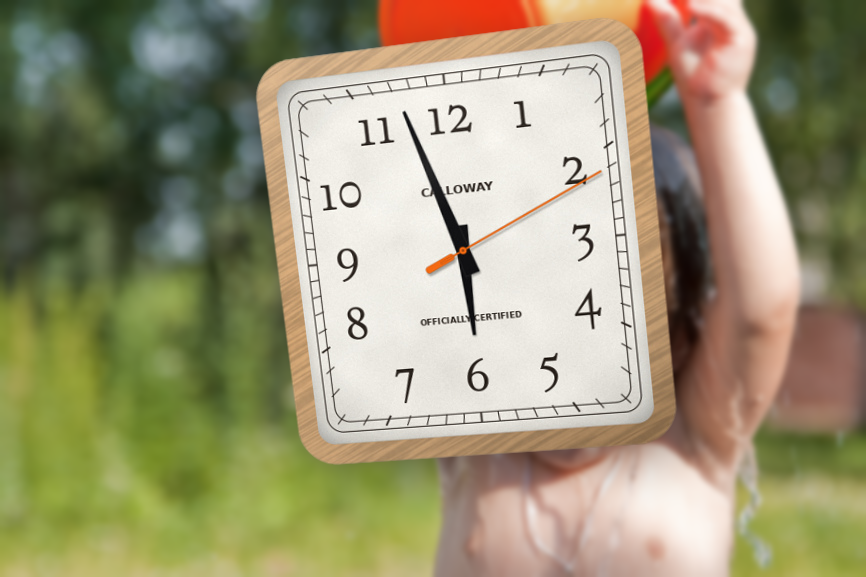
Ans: 5:57:11
